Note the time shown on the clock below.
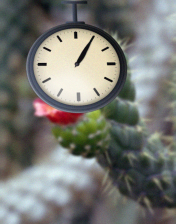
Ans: 1:05
